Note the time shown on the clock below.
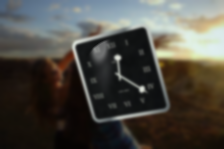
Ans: 12:22
